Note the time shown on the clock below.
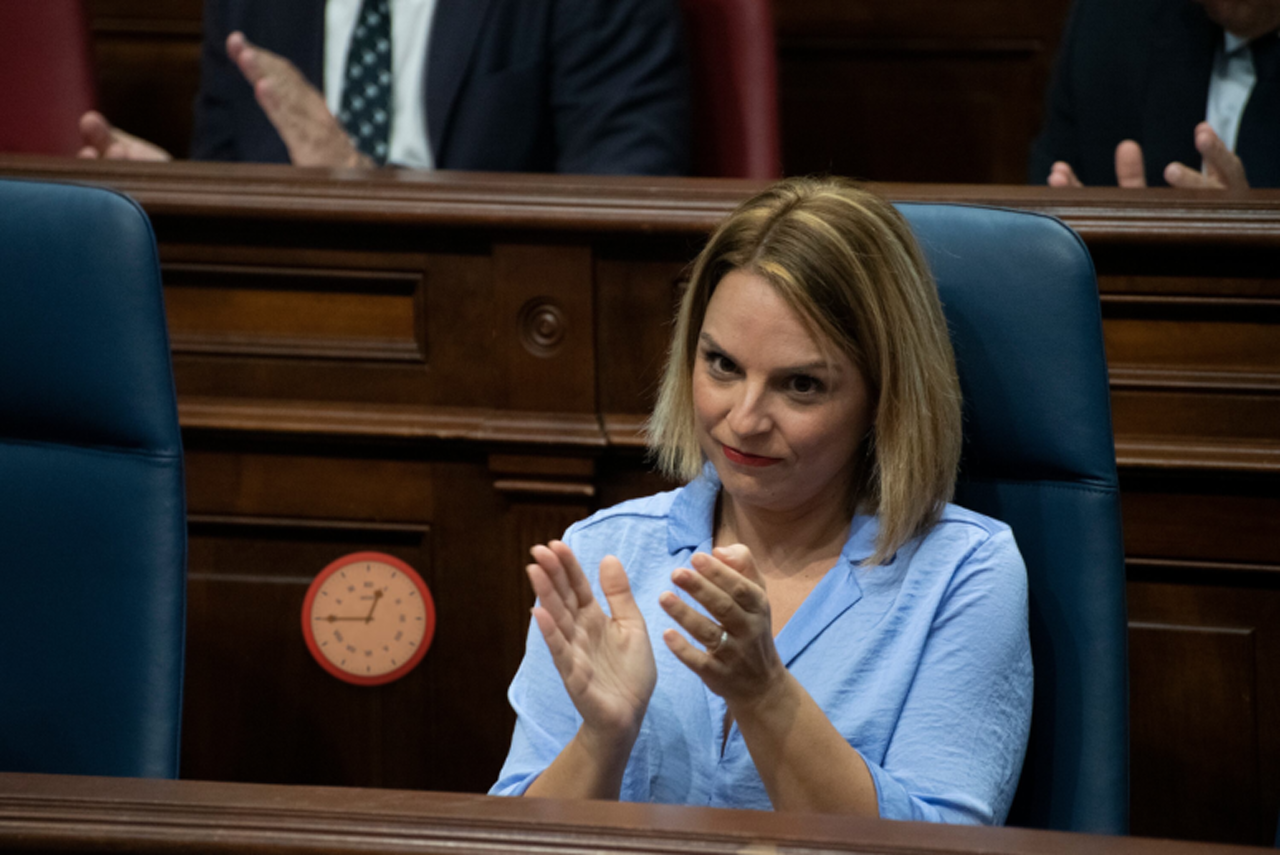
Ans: 12:45
